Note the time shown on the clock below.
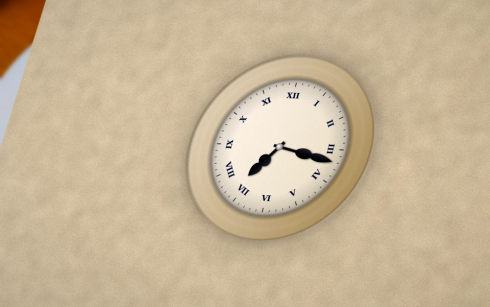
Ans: 7:17
